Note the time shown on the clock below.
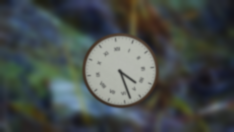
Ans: 4:28
